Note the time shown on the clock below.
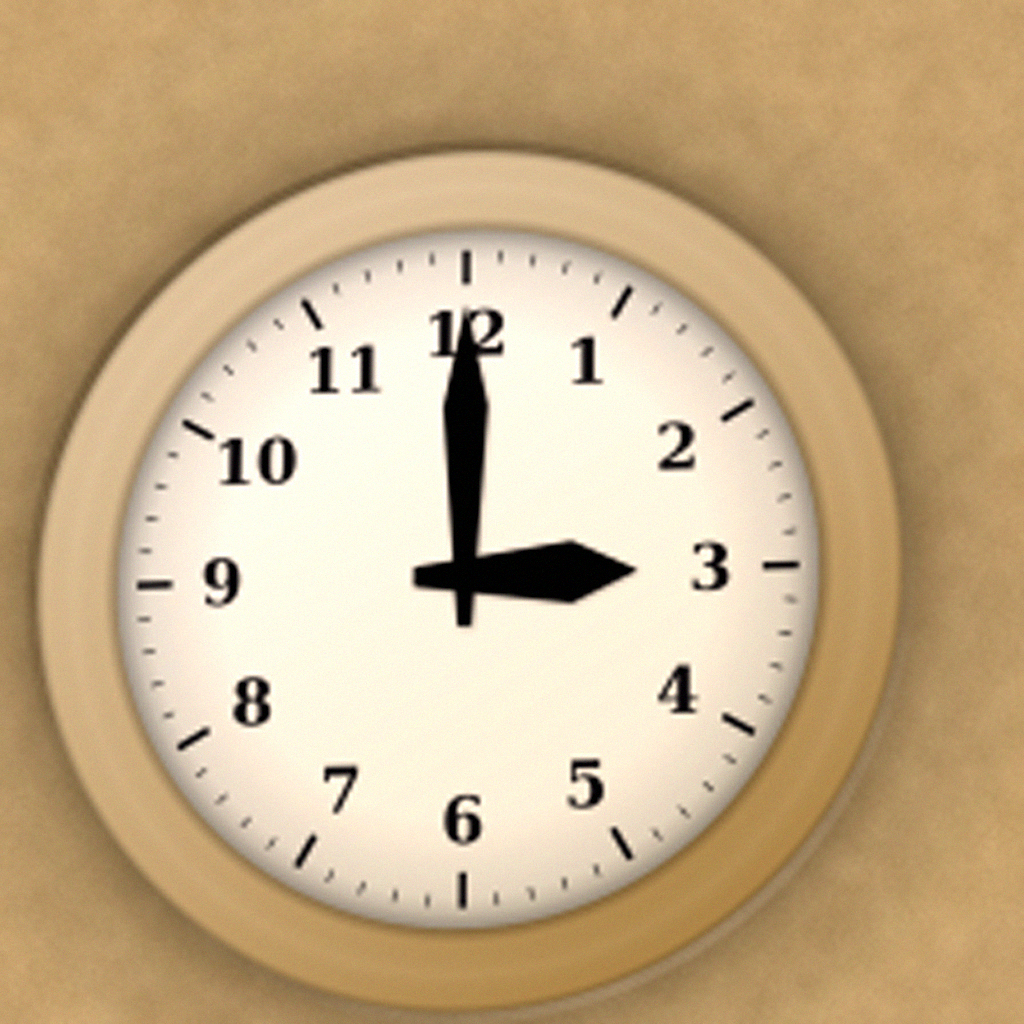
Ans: 3:00
